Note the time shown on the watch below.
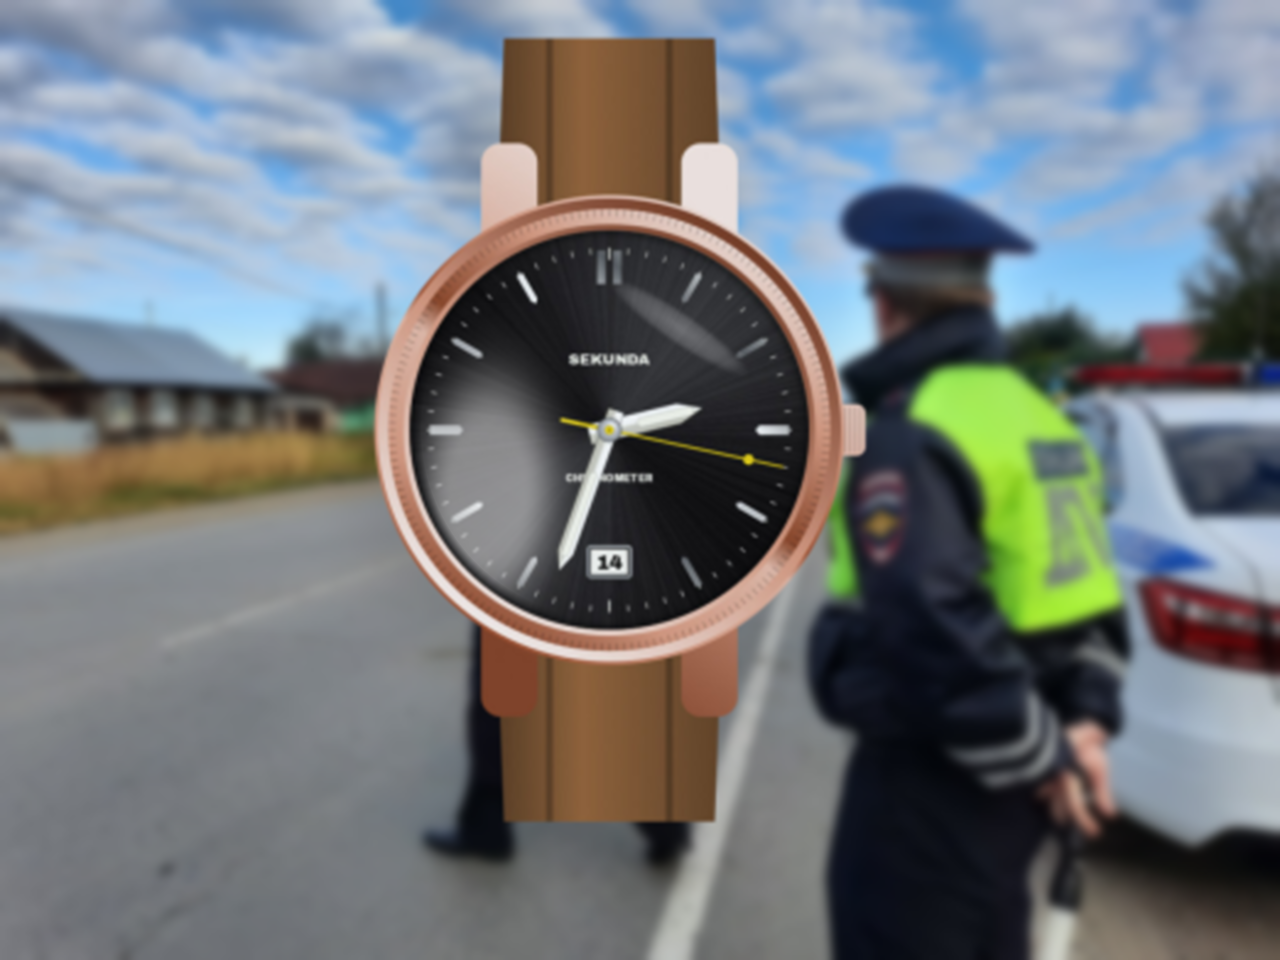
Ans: 2:33:17
